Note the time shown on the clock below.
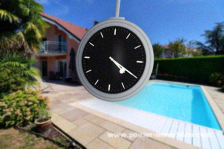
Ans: 4:20
